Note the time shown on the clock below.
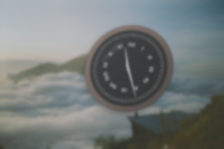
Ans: 11:26
